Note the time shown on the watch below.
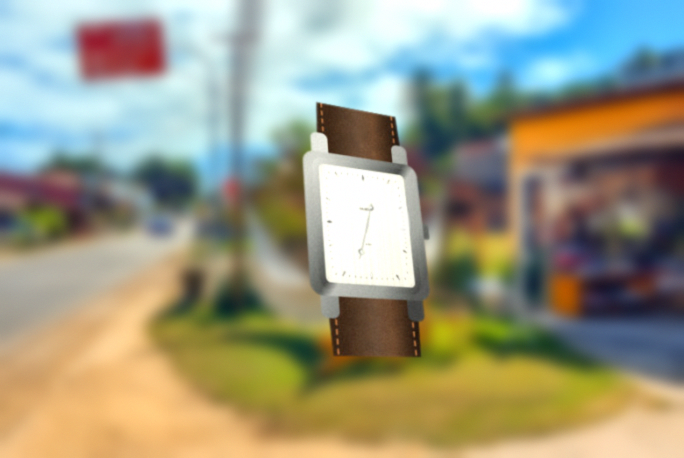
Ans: 12:33
